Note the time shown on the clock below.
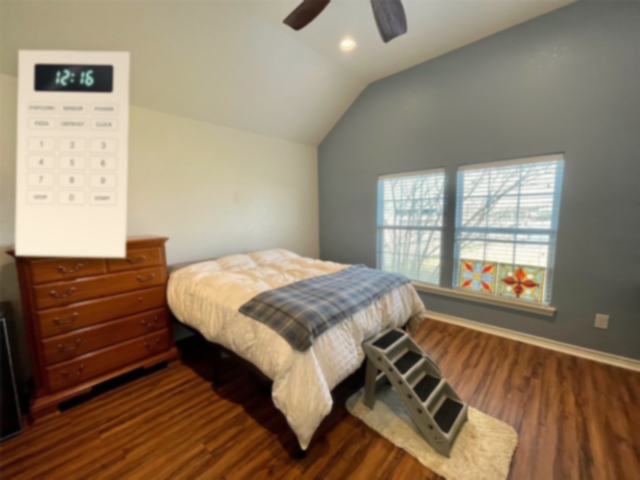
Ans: 12:16
